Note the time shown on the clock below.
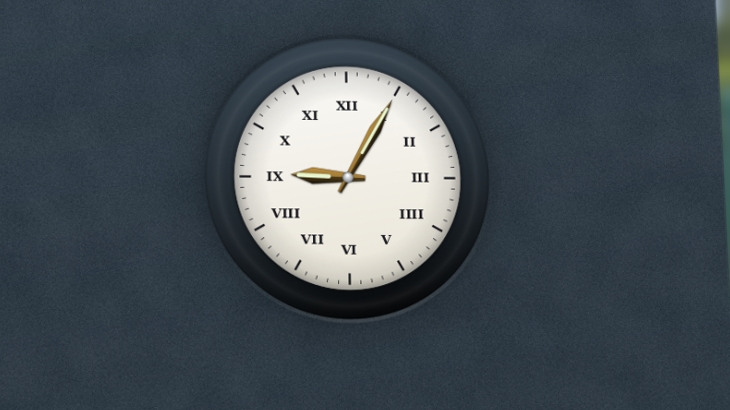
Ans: 9:05
